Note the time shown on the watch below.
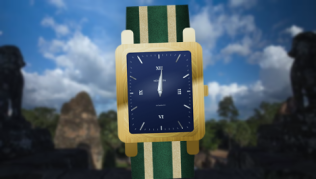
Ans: 12:01
